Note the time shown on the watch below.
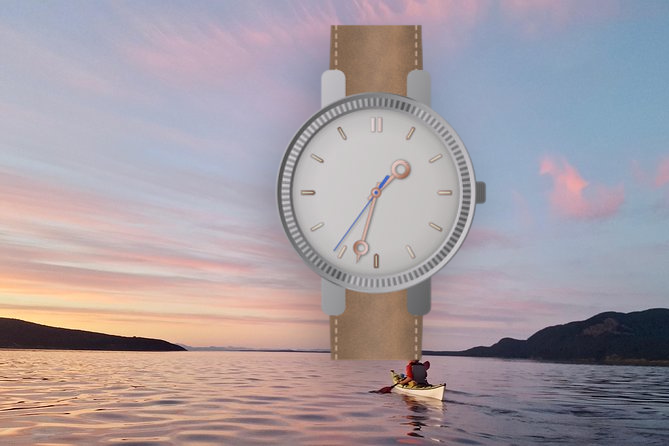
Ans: 1:32:36
